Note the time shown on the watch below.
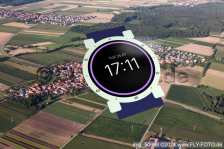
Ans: 17:11
